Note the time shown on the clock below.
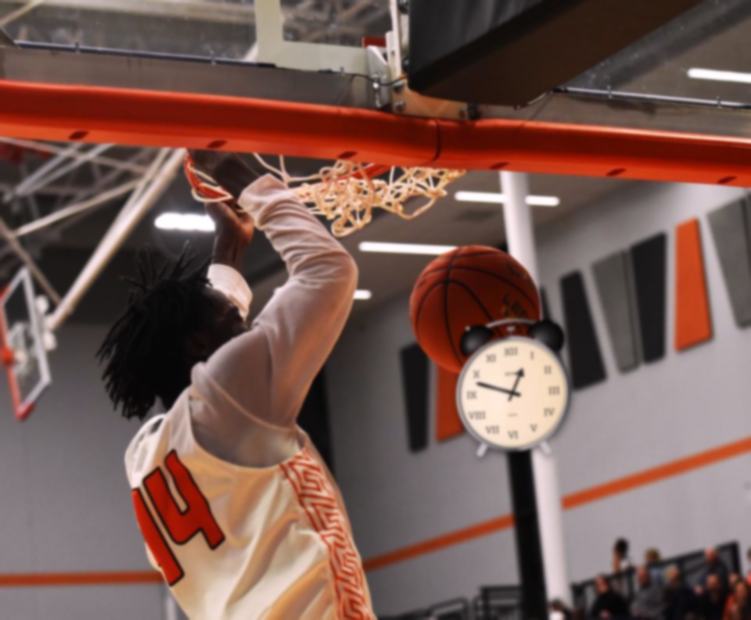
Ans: 12:48
